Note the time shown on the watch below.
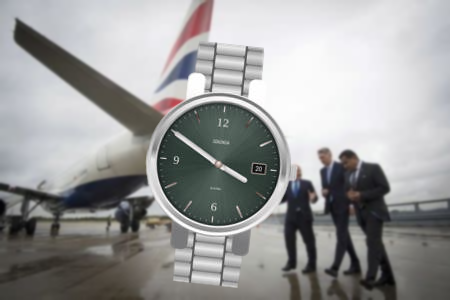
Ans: 3:50
